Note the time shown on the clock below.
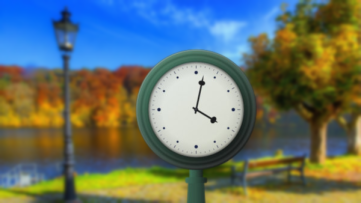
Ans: 4:02
